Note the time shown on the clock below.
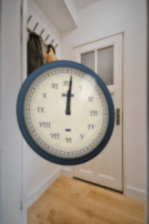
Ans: 12:01
